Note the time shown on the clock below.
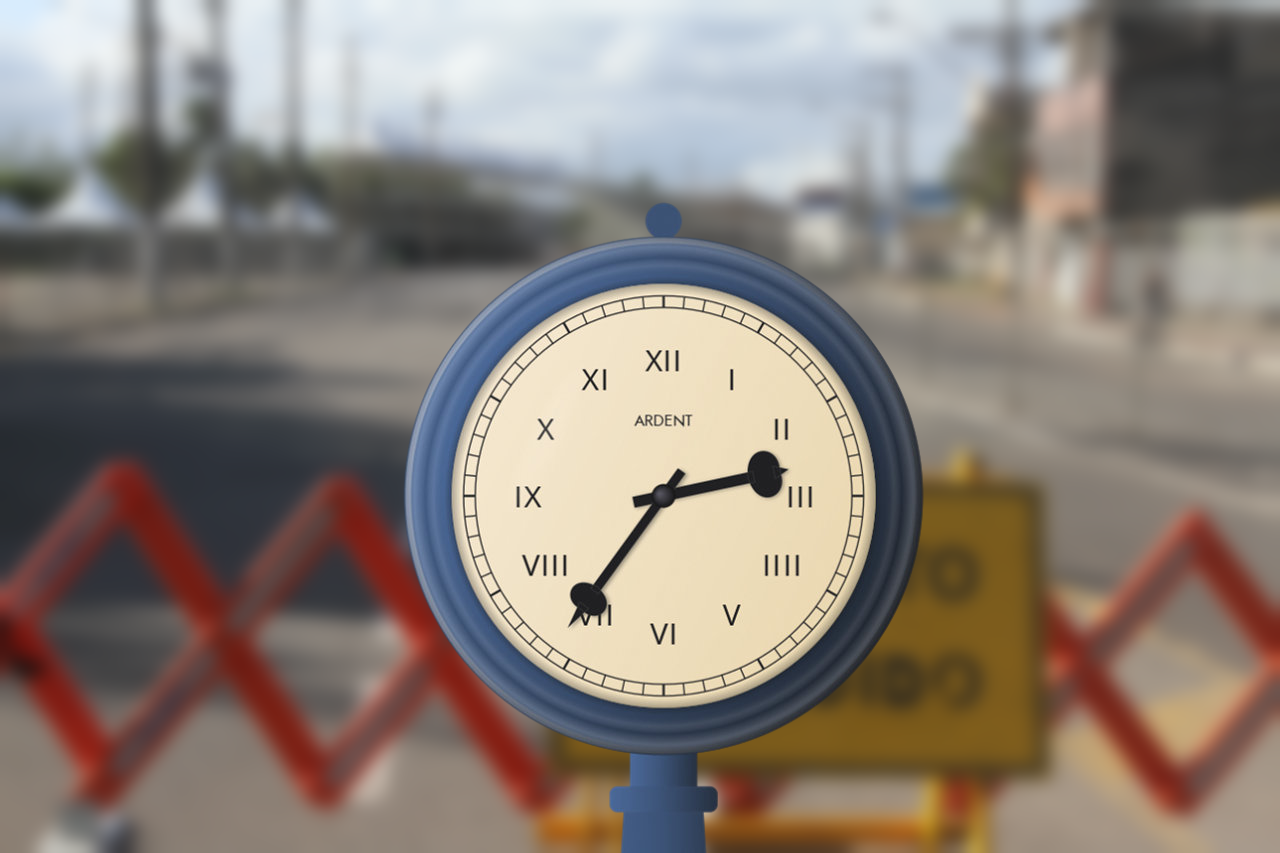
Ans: 2:36
